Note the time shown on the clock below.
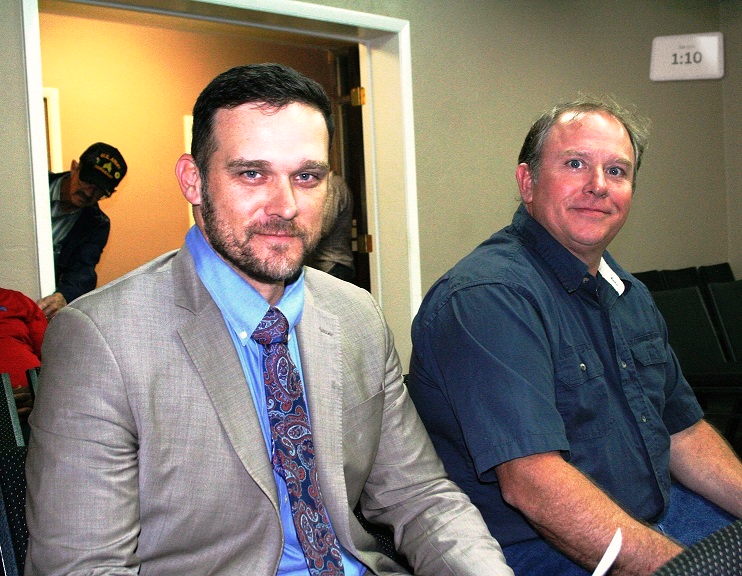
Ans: 1:10
